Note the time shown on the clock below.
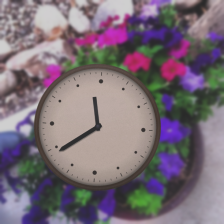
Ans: 11:39
